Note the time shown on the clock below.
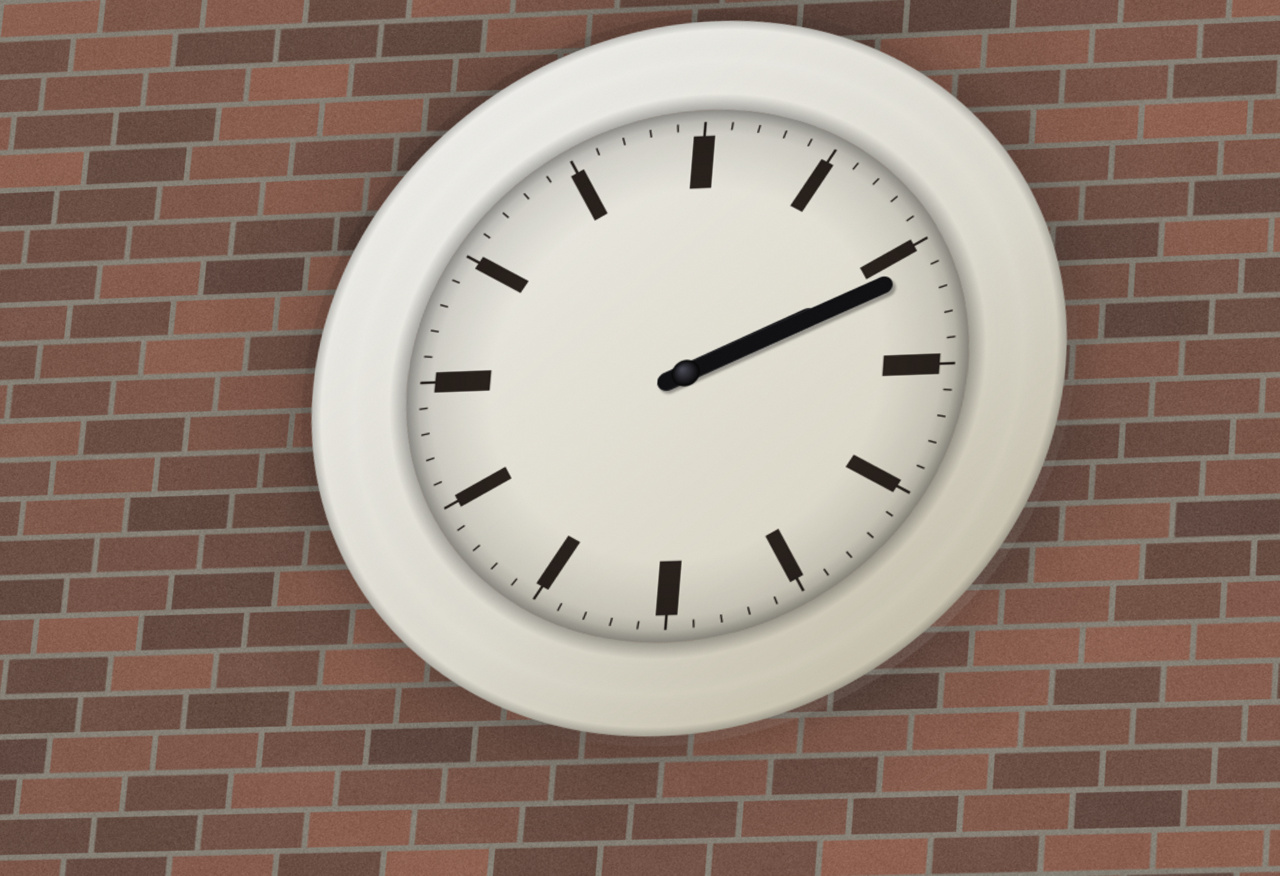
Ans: 2:11
